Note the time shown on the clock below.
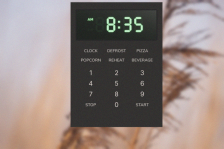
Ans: 8:35
